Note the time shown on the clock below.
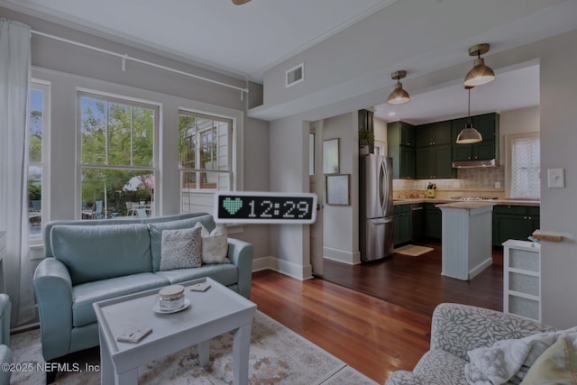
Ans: 12:29
